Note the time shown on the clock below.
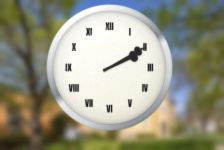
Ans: 2:10
